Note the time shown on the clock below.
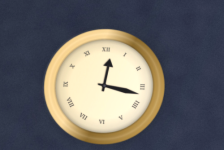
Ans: 12:17
